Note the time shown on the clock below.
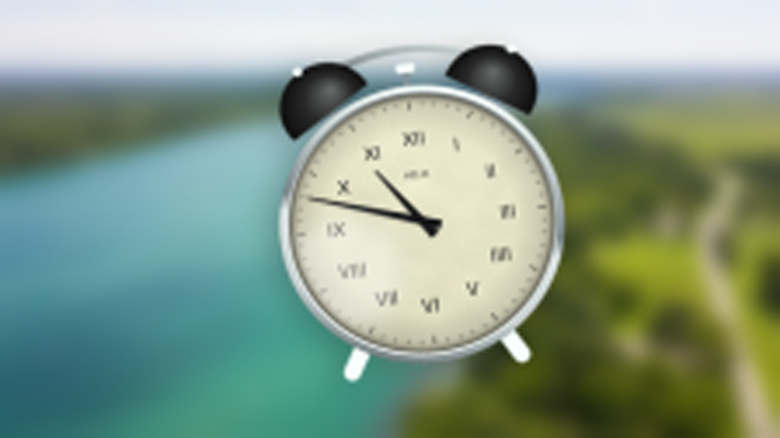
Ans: 10:48
